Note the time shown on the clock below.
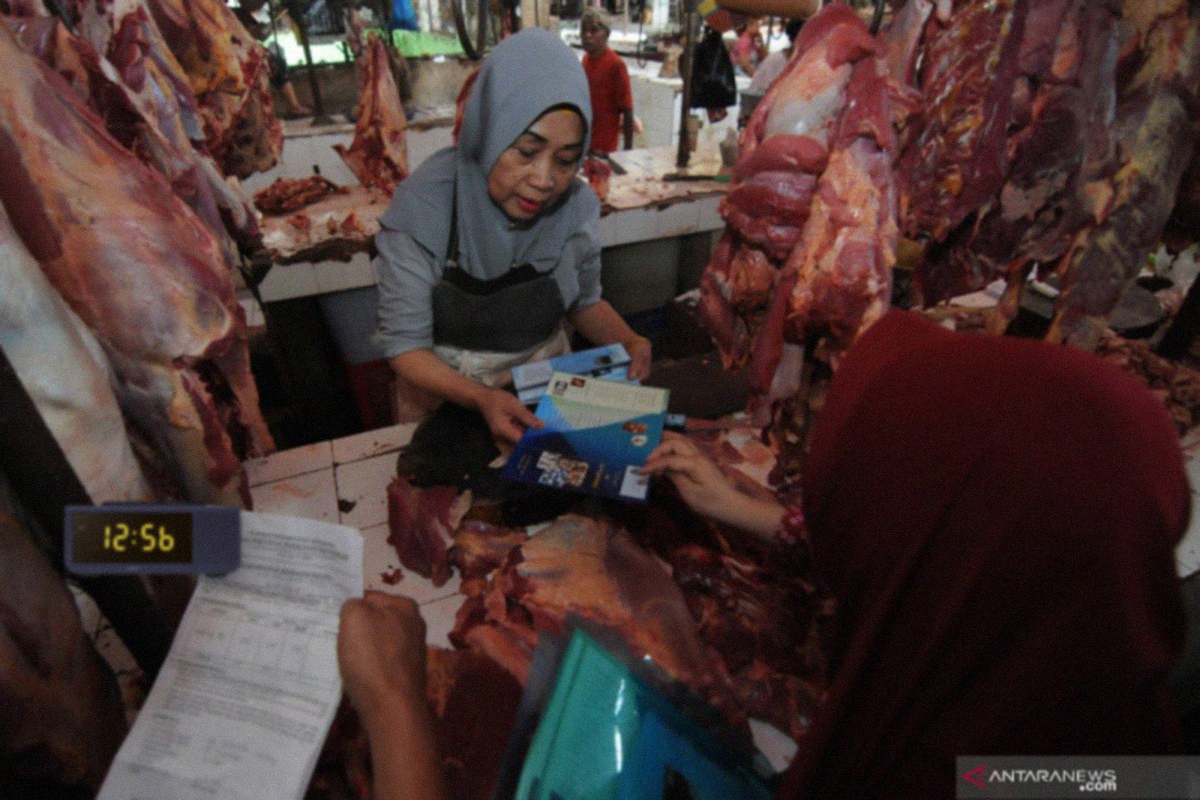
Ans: 12:56
